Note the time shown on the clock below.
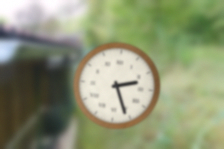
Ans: 2:26
